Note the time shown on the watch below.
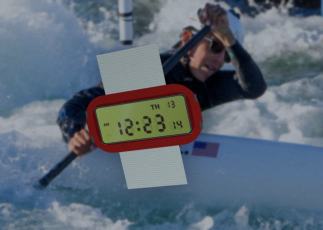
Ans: 12:23:14
